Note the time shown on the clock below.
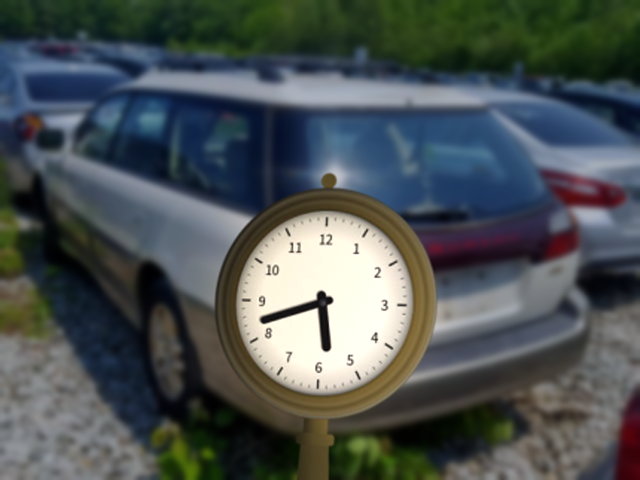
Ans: 5:42
